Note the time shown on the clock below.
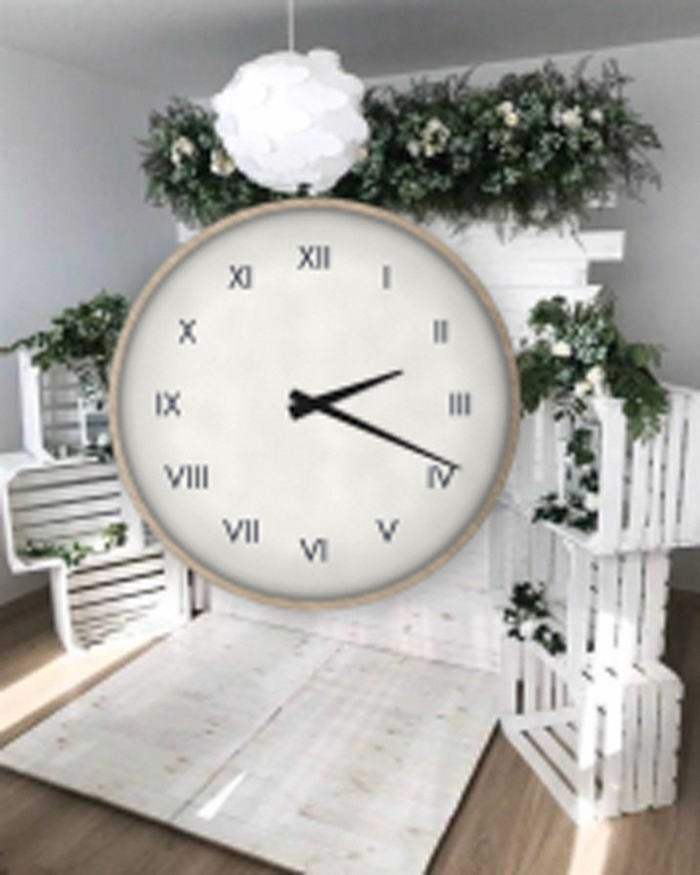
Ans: 2:19
